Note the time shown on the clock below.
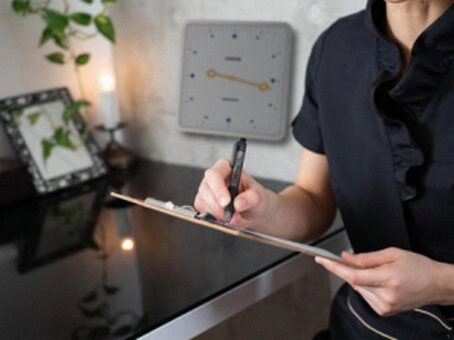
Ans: 9:17
